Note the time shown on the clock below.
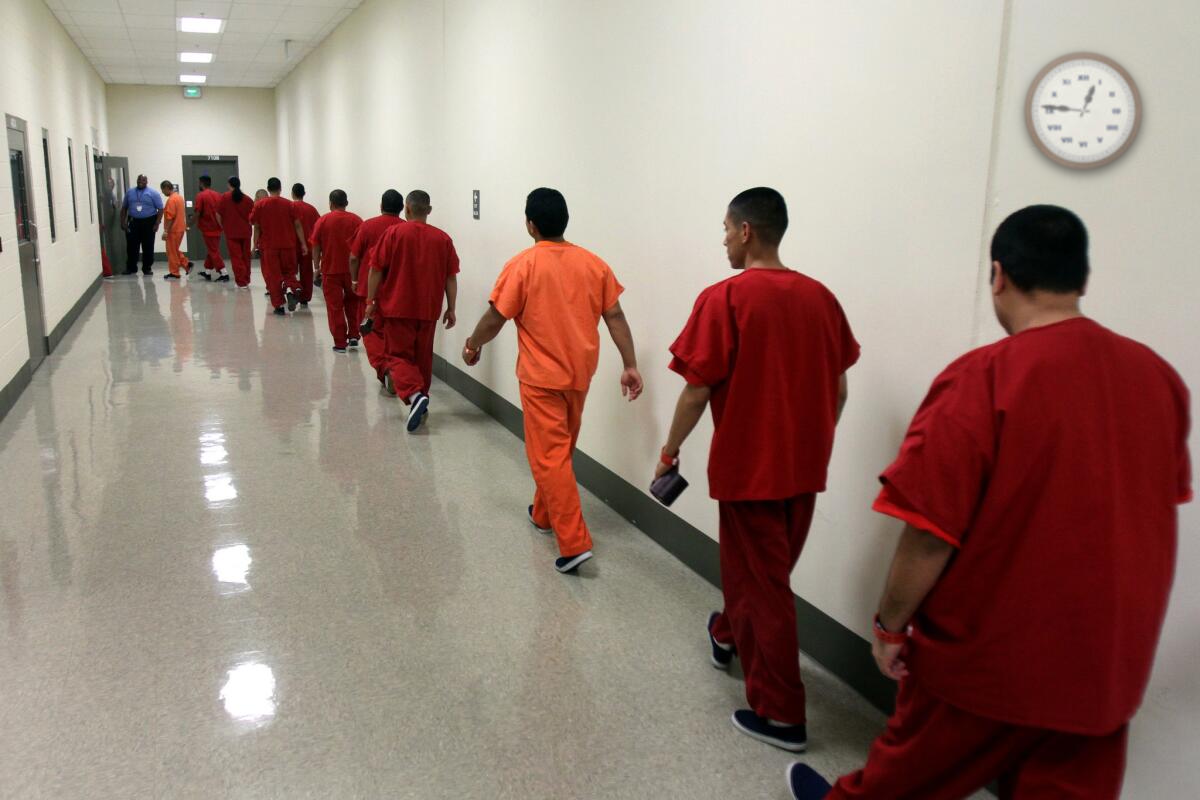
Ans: 12:46
